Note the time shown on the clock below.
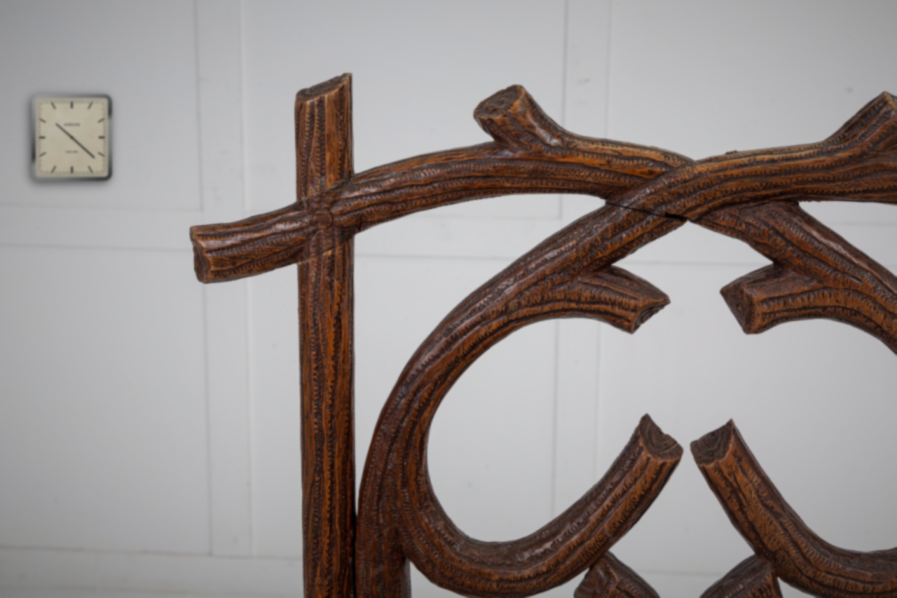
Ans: 10:22
